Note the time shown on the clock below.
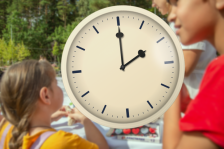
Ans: 2:00
